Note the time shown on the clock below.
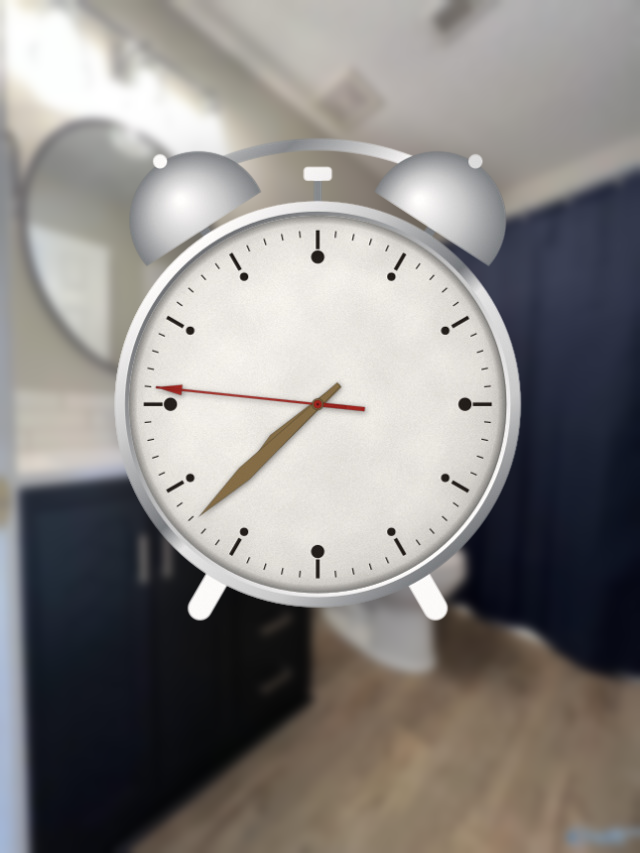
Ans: 7:37:46
